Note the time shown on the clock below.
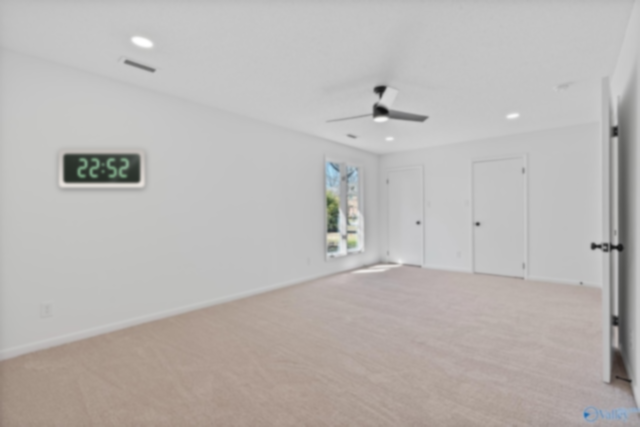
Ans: 22:52
